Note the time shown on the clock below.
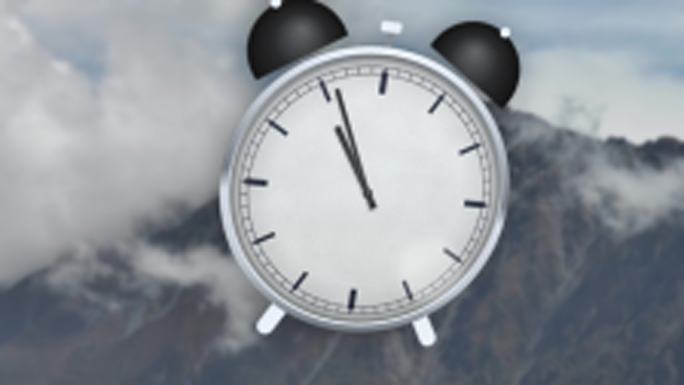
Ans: 10:56
